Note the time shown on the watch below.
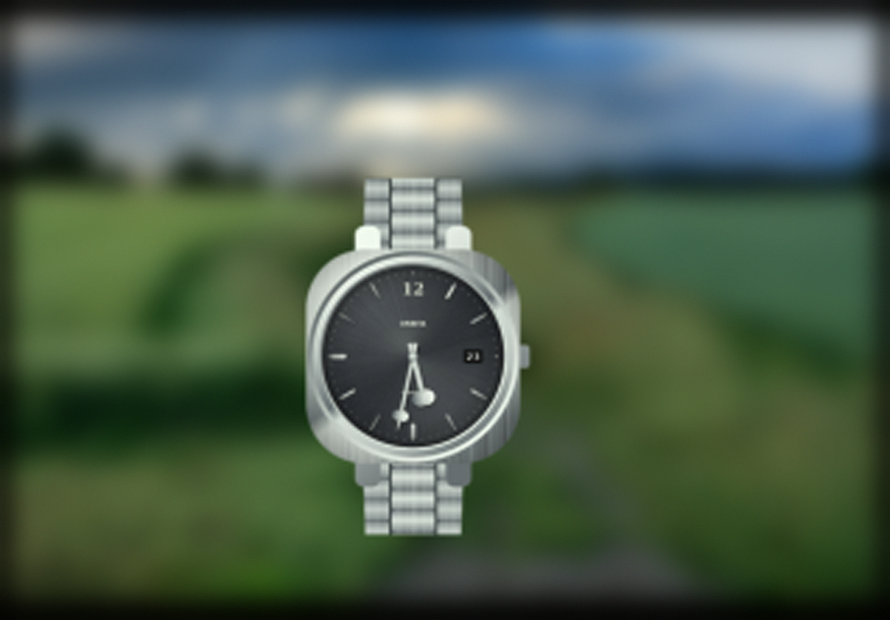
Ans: 5:32
